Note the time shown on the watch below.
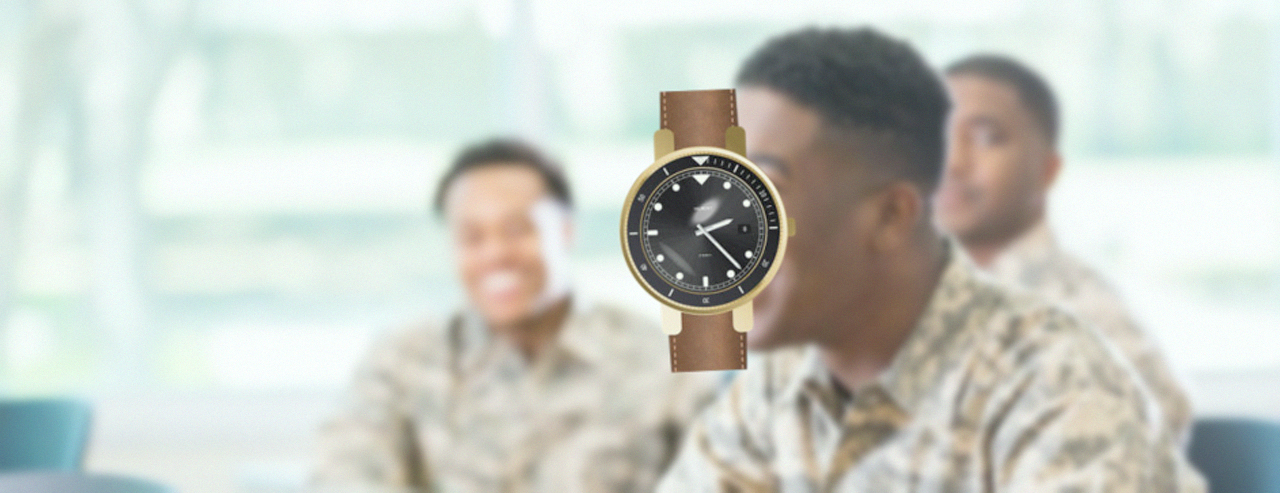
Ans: 2:23
